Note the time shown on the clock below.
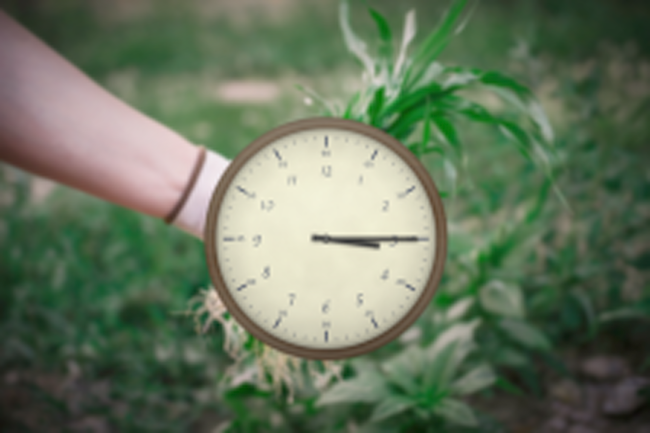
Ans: 3:15
